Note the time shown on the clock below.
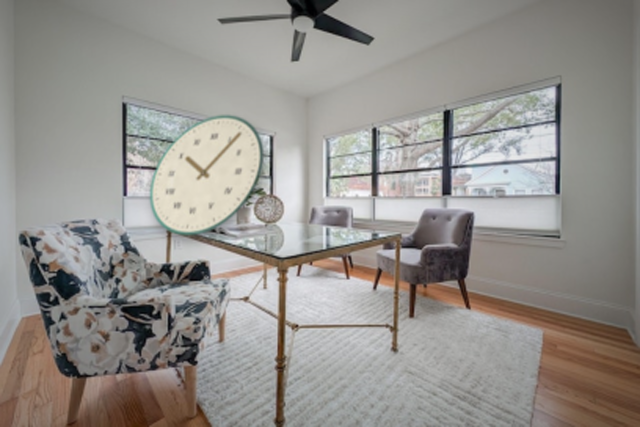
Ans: 10:06
